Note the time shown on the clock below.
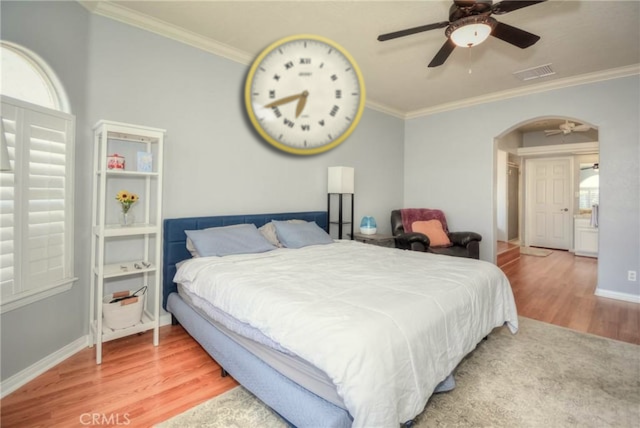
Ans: 6:42
